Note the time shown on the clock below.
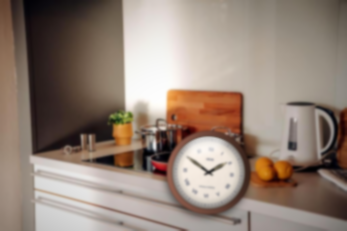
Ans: 1:50
